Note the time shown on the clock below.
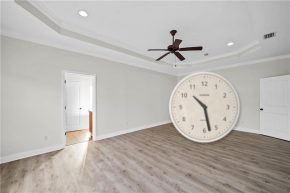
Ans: 10:28
